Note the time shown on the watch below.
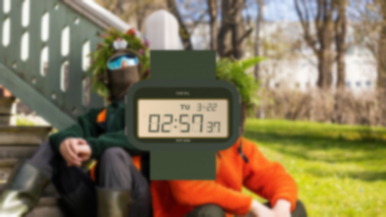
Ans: 2:57
